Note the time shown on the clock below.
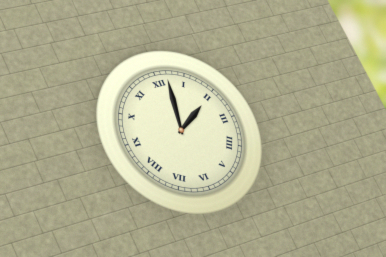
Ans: 2:02
